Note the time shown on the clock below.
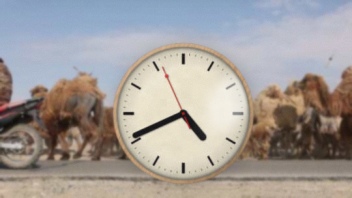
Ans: 4:40:56
